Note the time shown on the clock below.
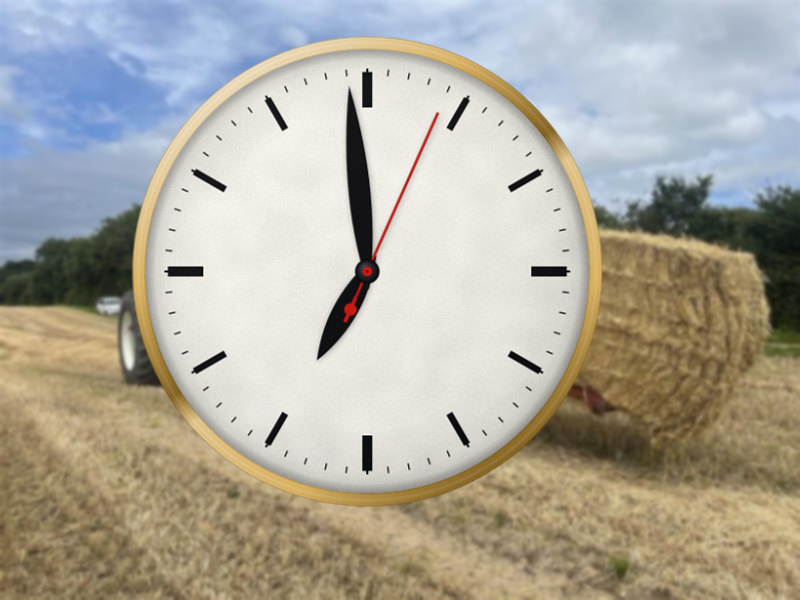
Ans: 6:59:04
